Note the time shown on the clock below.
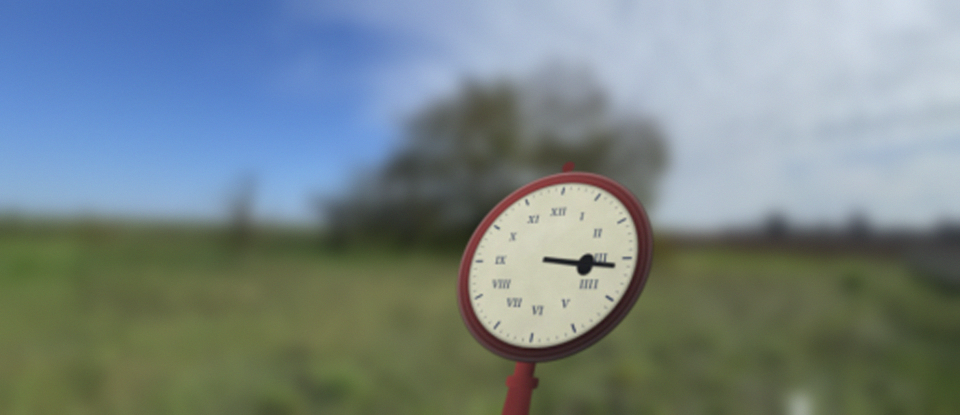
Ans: 3:16
